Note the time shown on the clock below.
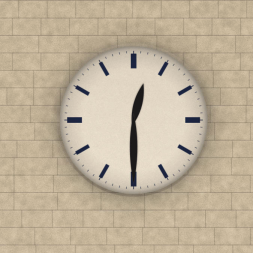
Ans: 12:30
